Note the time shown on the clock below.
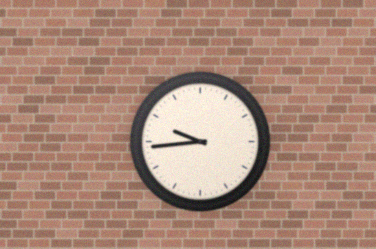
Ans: 9:44
